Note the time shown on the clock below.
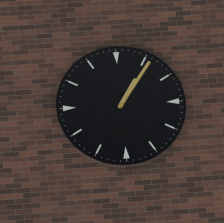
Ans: 1:06
